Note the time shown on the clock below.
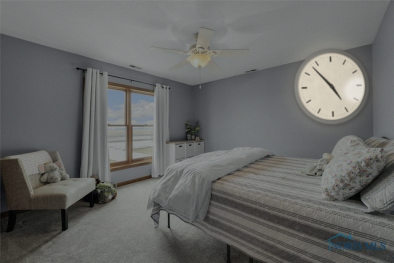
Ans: 4:53
